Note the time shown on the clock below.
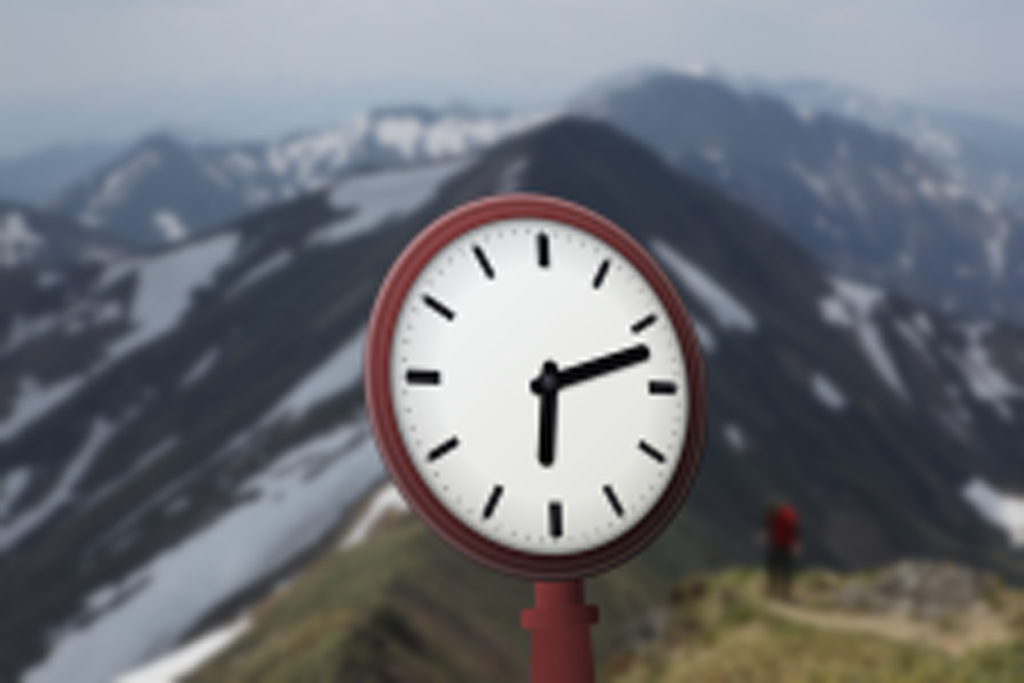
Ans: 6:12
